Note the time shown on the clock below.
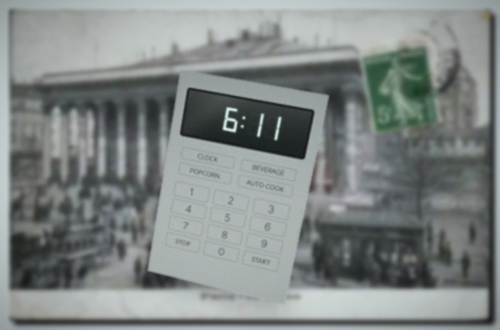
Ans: 6:11
